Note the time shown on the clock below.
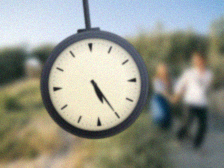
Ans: 5:25
